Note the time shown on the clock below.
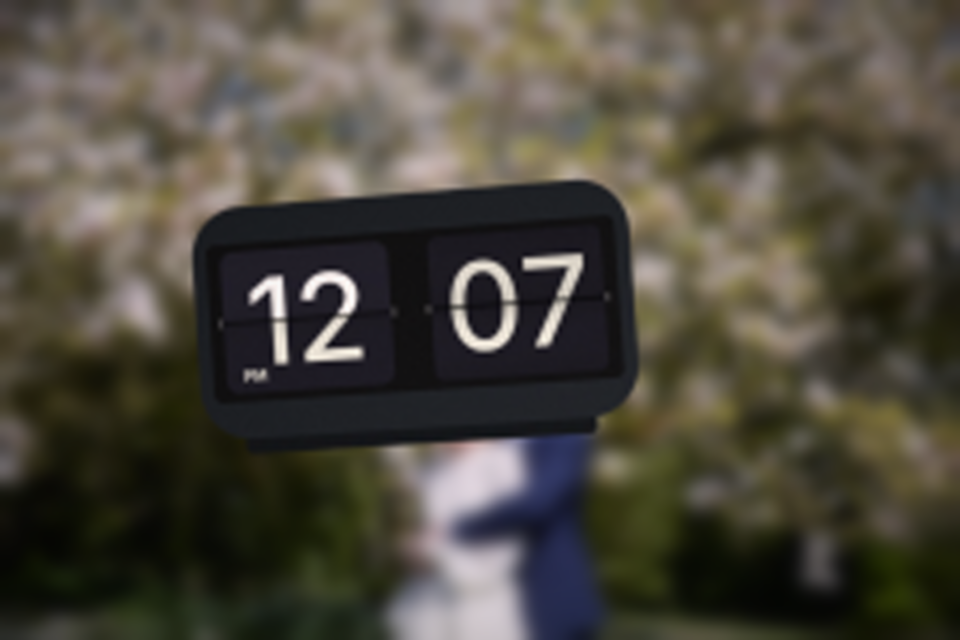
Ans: 12:07
